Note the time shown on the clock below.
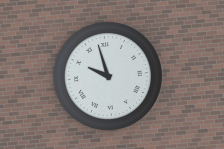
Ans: 9:58
